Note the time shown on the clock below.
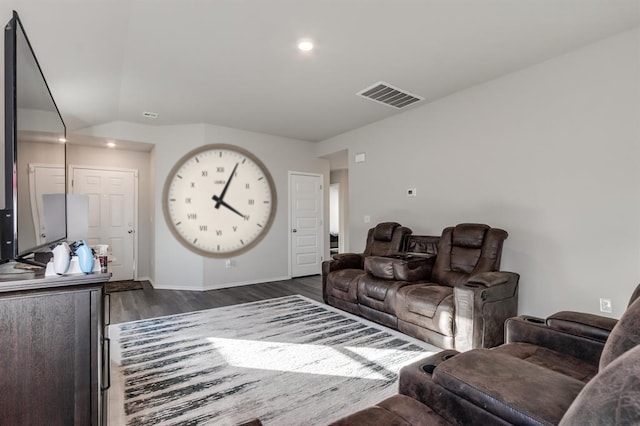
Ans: 4:04
